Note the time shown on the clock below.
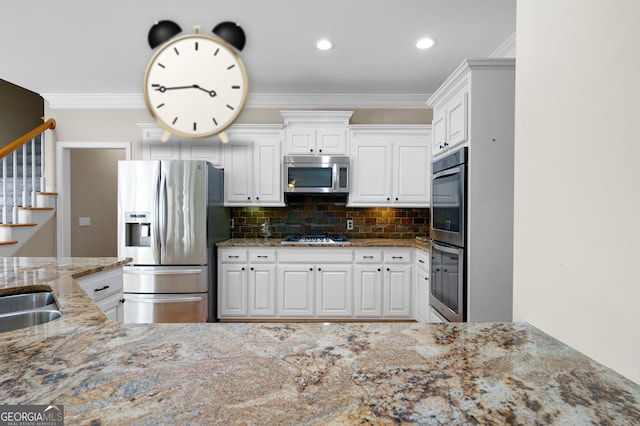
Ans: 3:44
